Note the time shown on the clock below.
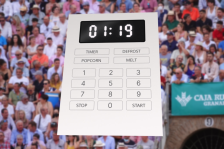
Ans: 1:19
